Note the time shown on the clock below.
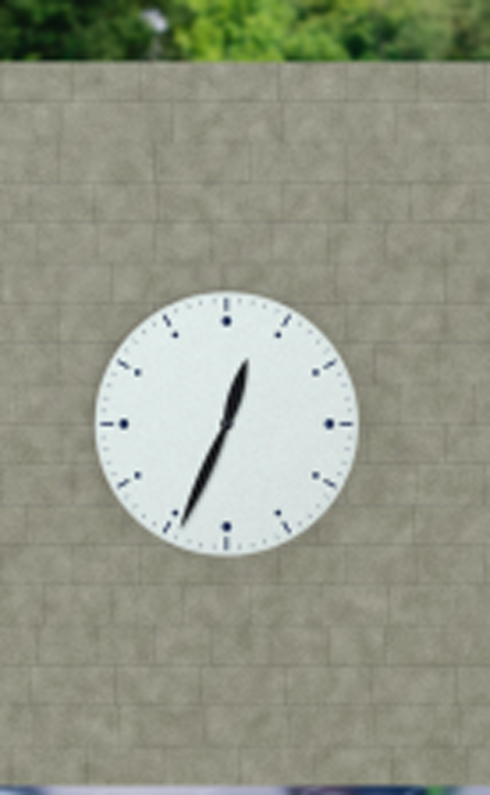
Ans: 12:34
